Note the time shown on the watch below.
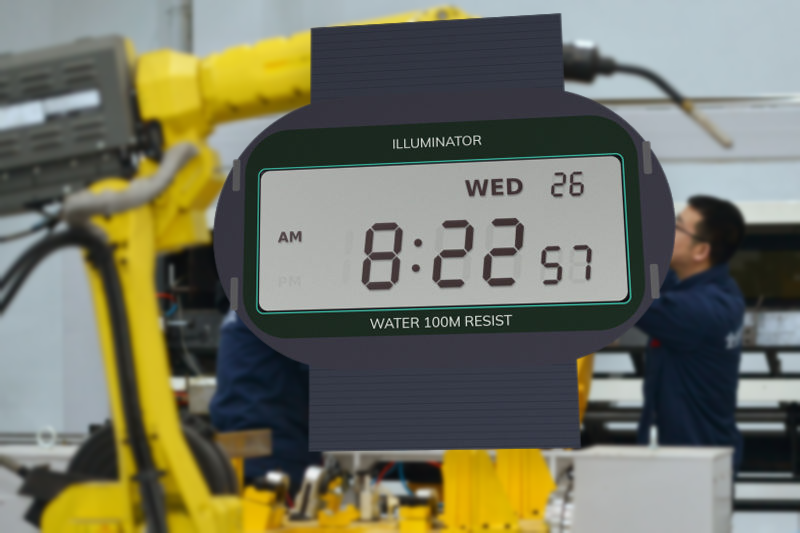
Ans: 8:22:57
